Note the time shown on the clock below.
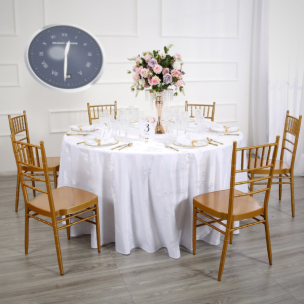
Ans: 12:31
